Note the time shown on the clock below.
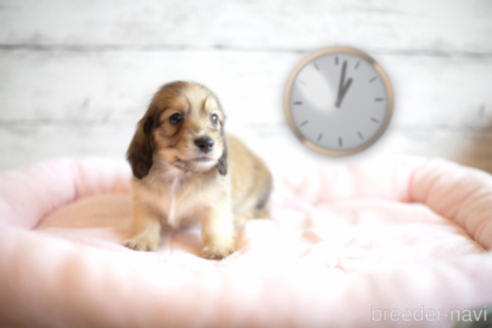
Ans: 1:02
